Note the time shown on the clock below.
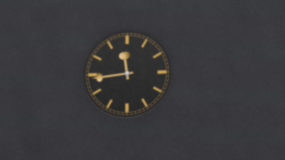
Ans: 11:44
